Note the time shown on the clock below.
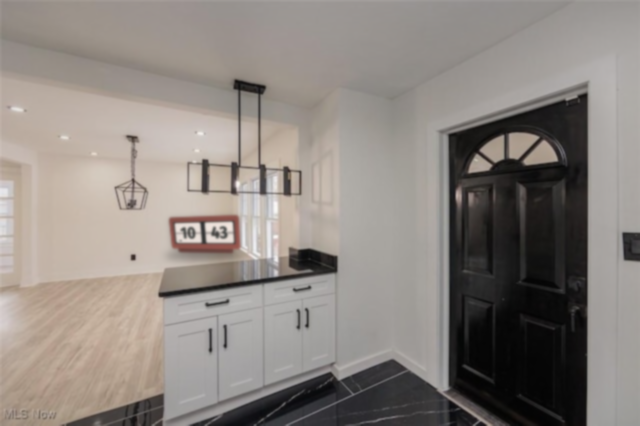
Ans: 10:43
